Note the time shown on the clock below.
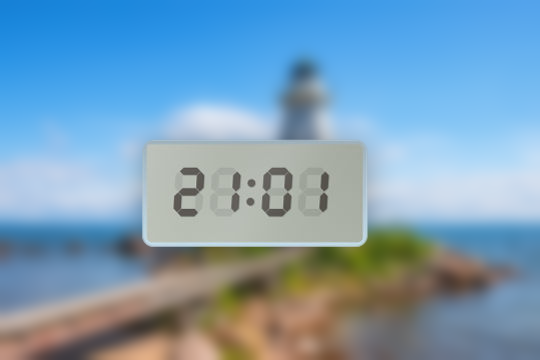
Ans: 21:01
